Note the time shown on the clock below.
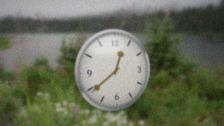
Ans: 12:39
